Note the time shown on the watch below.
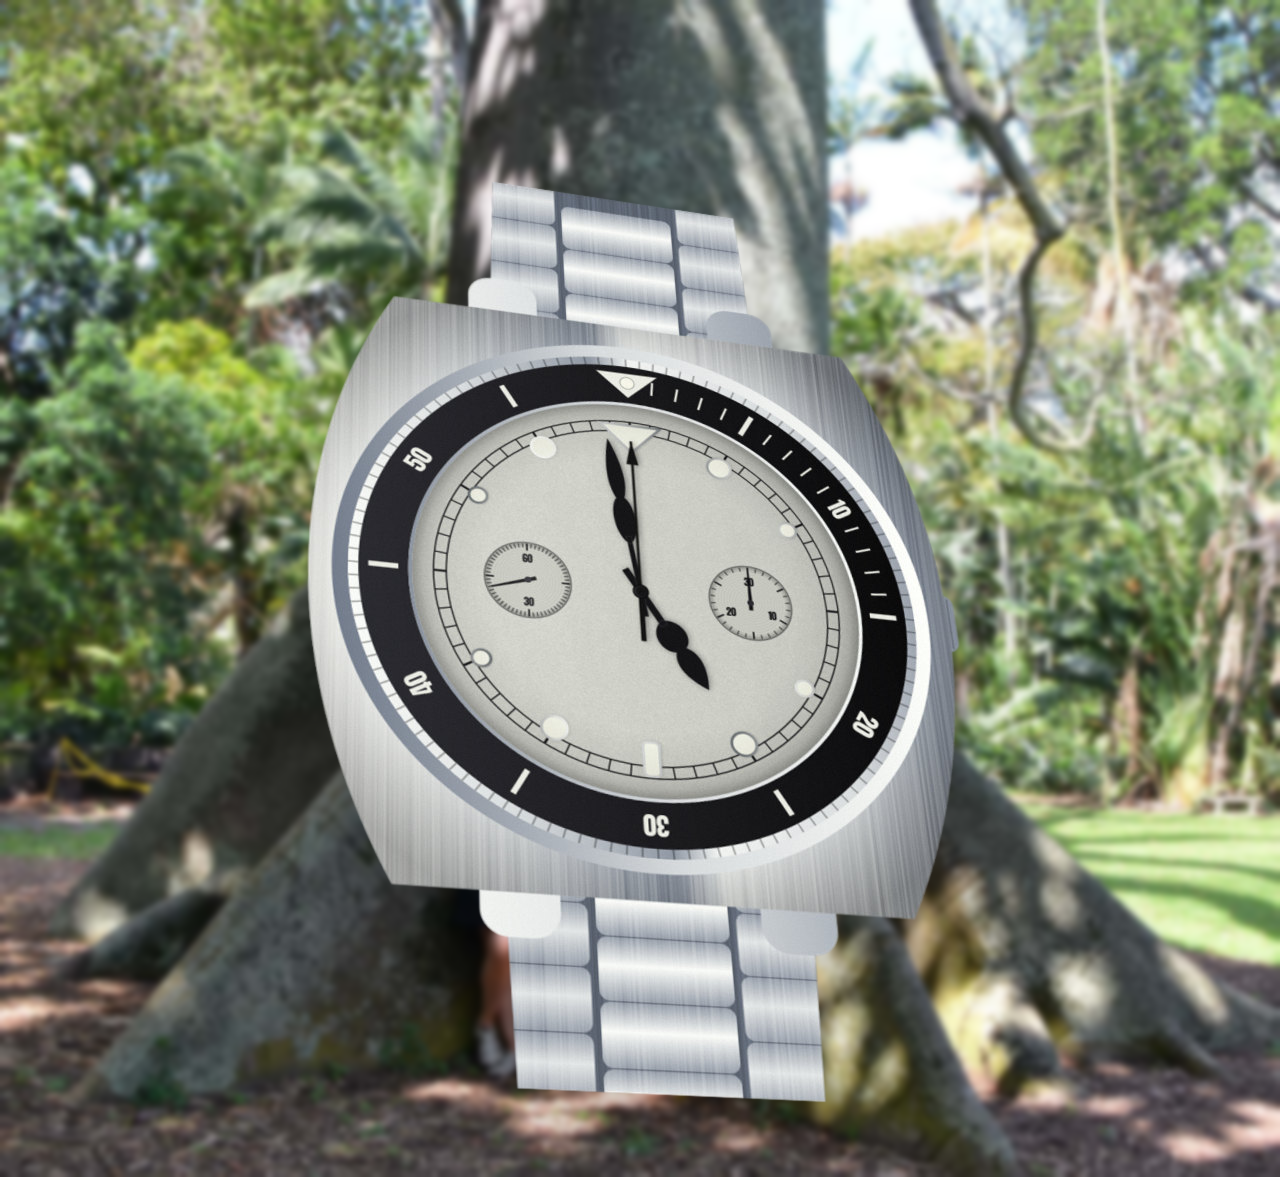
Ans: 4:58:42
